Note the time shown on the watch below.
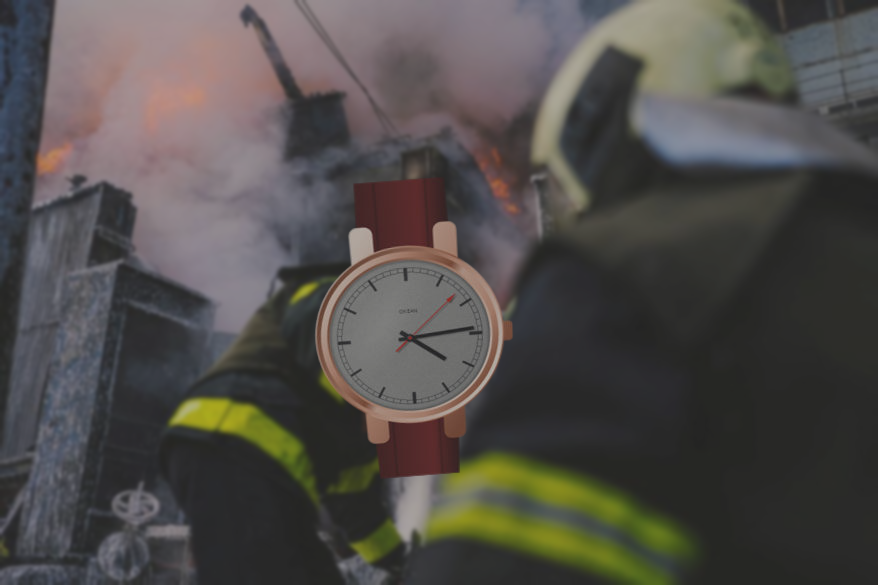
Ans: 4:14:08
